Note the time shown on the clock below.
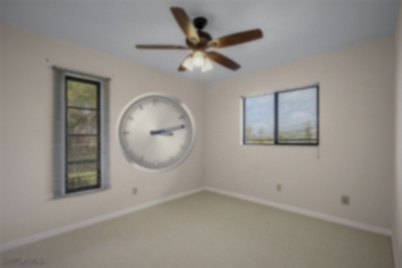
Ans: 3:13
